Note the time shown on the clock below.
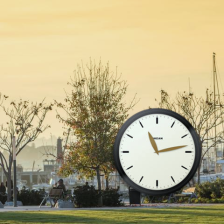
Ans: 11:13
